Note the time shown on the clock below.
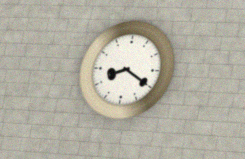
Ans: 8:20
